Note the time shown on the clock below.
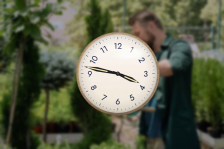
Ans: 3:47
